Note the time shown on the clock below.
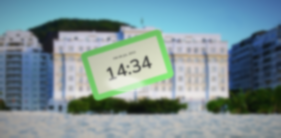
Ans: 14:34
